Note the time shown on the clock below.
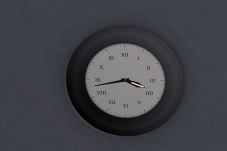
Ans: 3:43
